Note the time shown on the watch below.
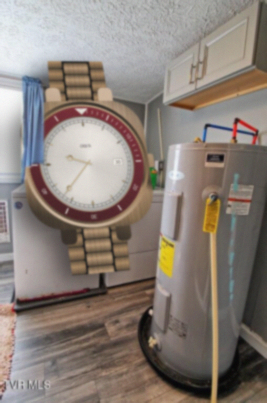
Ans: 9:37
